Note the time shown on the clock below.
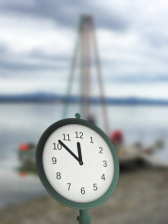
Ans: 11:52
